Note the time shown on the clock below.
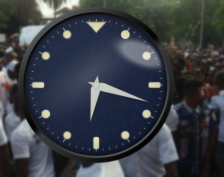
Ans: 6:18
